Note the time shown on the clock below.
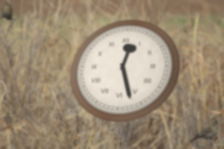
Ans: 12:27
